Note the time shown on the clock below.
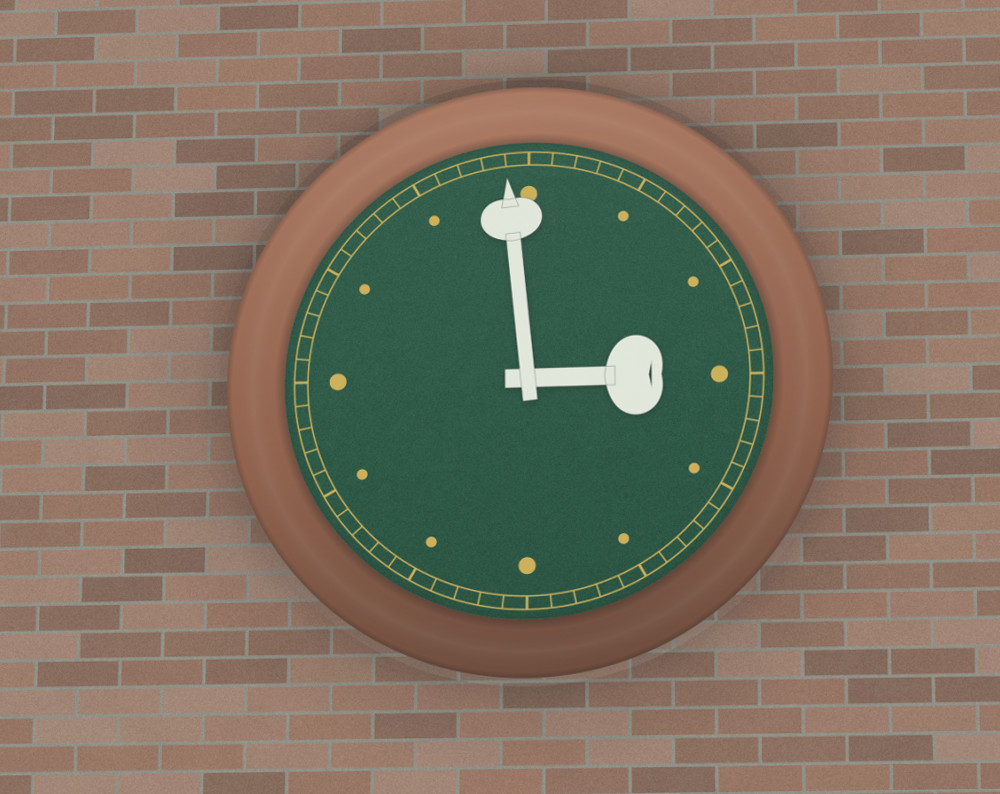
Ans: 2:59
